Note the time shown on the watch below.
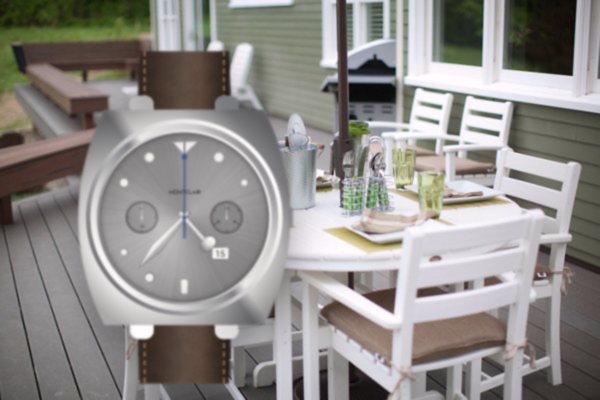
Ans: 4:37
